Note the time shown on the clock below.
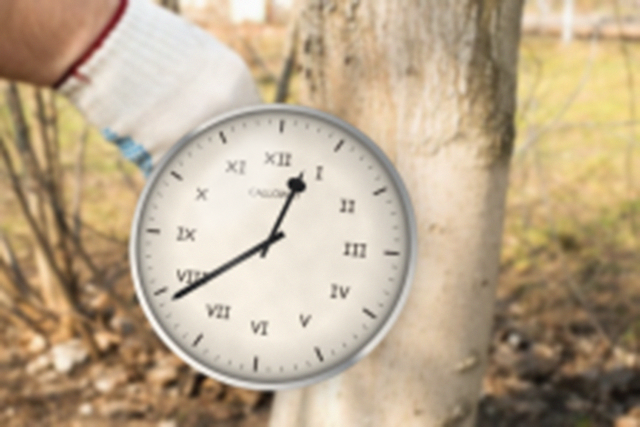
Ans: 12:39
